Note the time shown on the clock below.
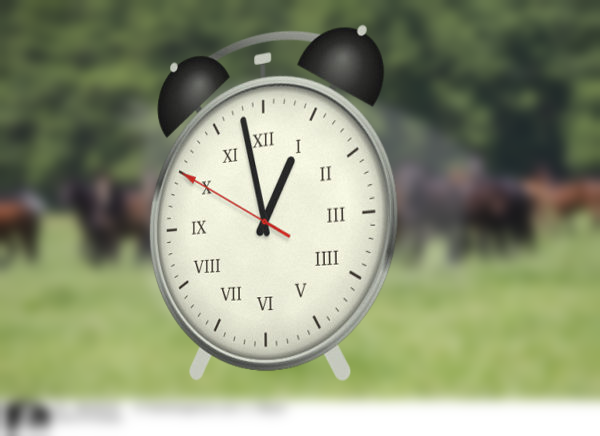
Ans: 12:57:50
